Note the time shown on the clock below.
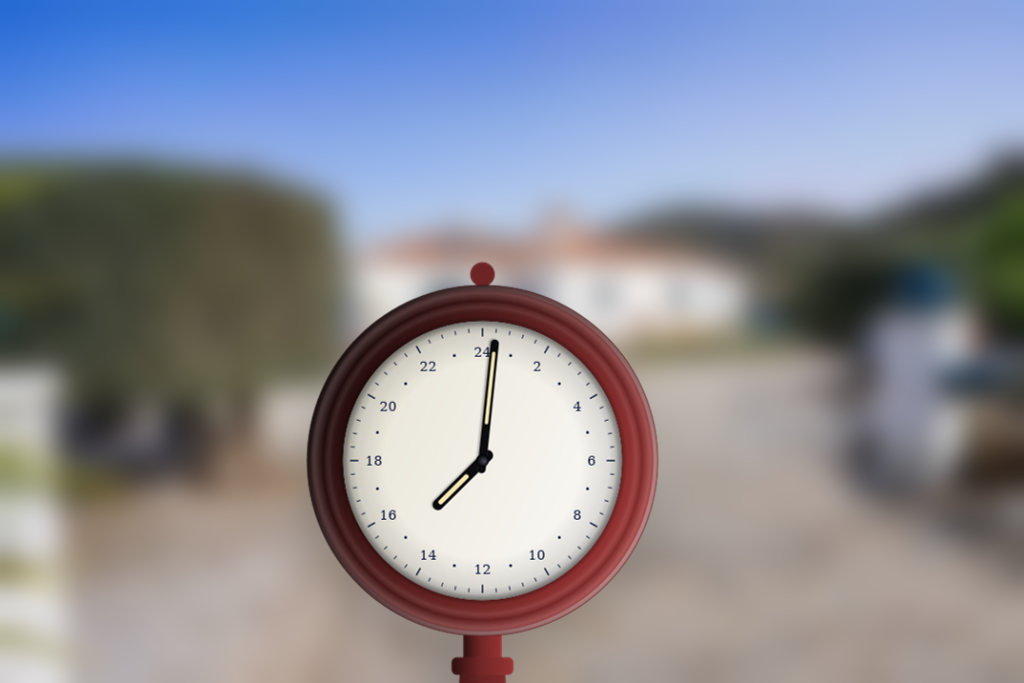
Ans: 15:01
